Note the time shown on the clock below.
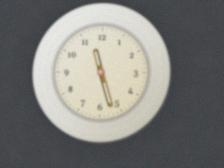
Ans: 11:27
